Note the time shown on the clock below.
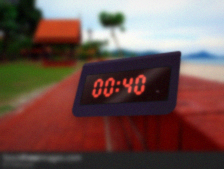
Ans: 0:40
